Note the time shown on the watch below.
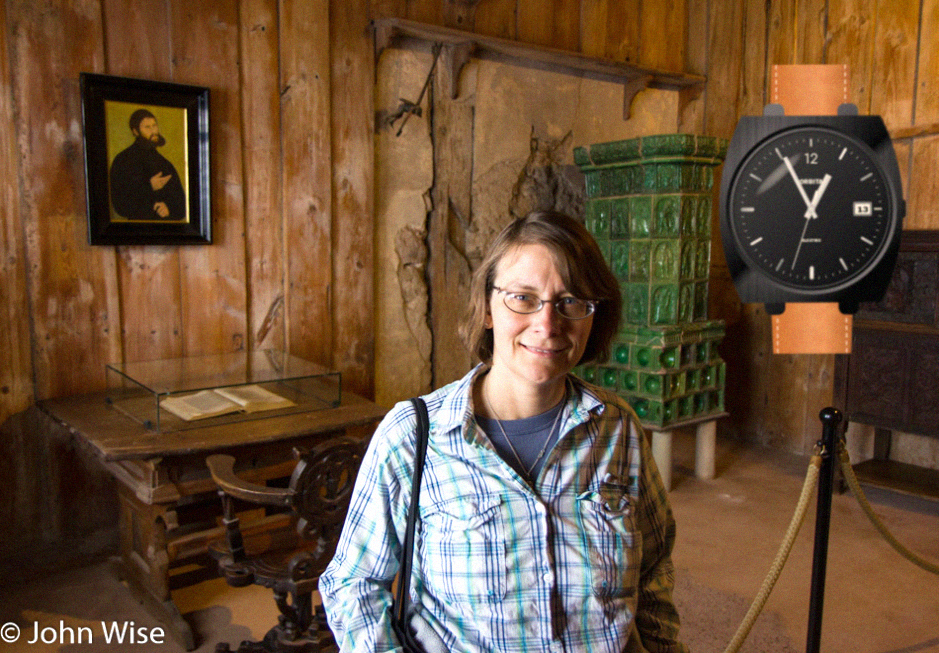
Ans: 12:55:33
